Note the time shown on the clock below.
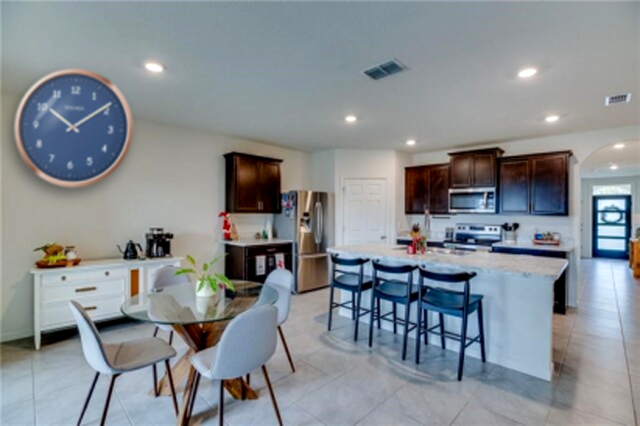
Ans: 10:09
